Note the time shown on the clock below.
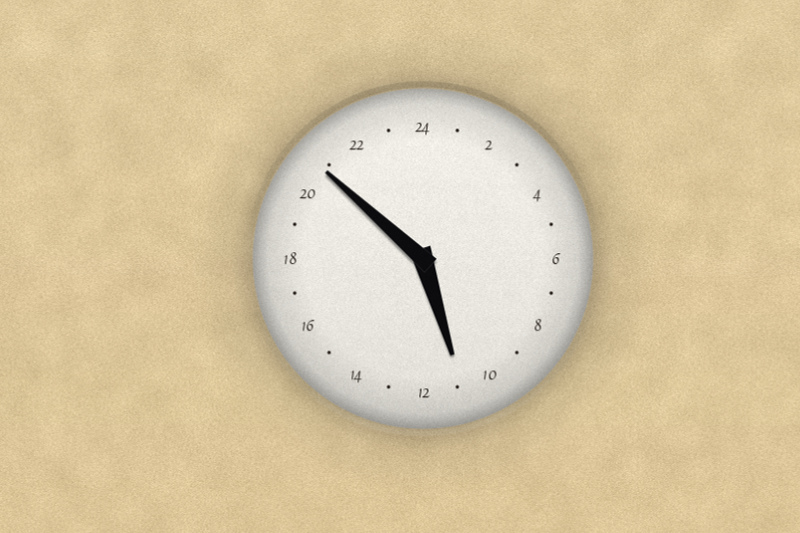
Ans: 10:52
